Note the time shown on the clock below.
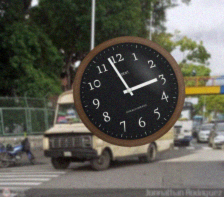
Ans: 2:58
